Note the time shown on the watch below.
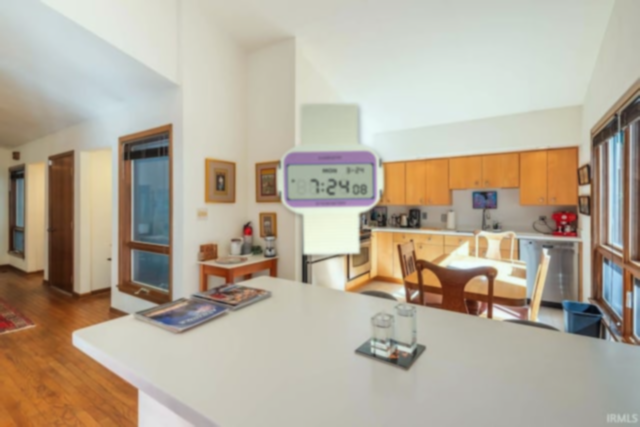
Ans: 7:24
